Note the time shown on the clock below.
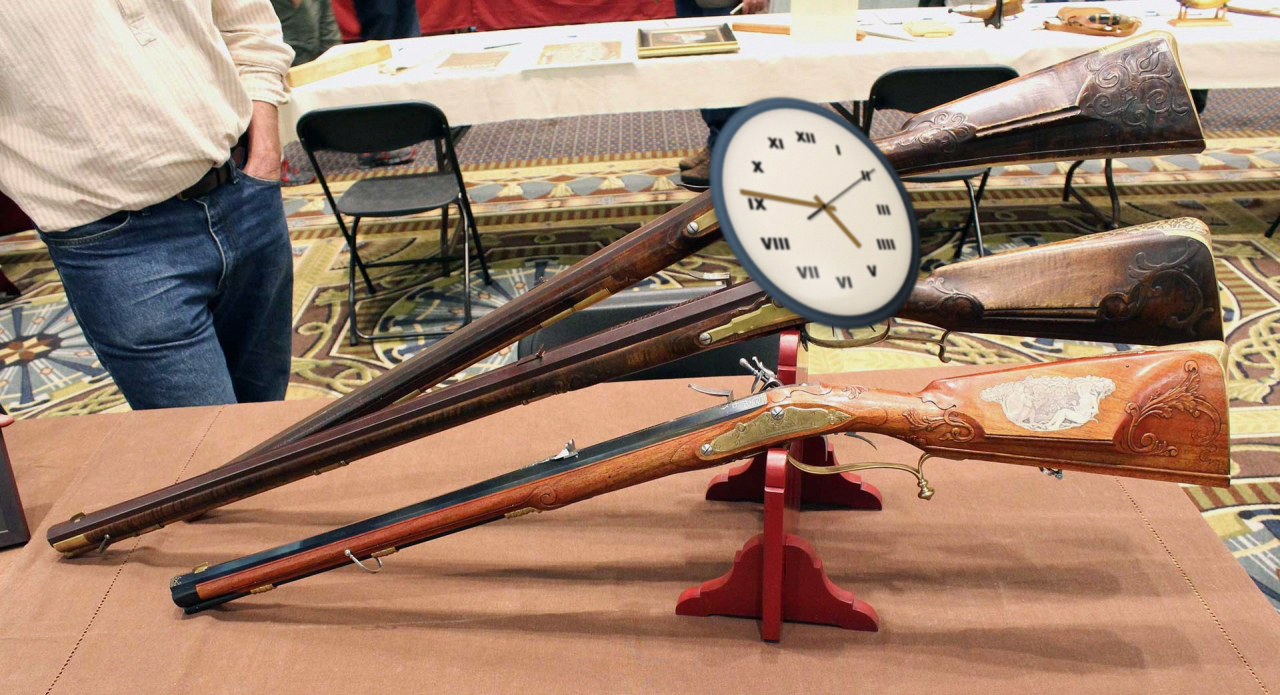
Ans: 4:46:10
